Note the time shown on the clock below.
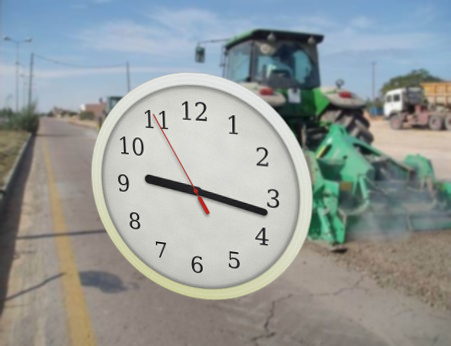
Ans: 9:16:55
